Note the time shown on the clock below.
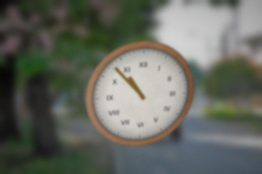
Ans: 10:53
